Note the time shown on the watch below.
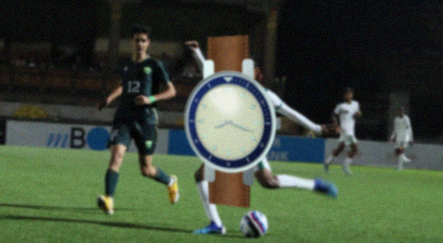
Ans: 8:18
